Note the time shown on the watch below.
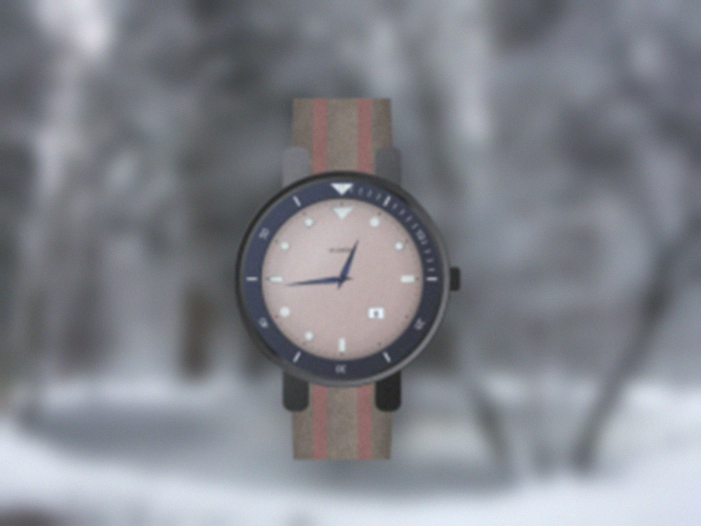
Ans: 12:44
